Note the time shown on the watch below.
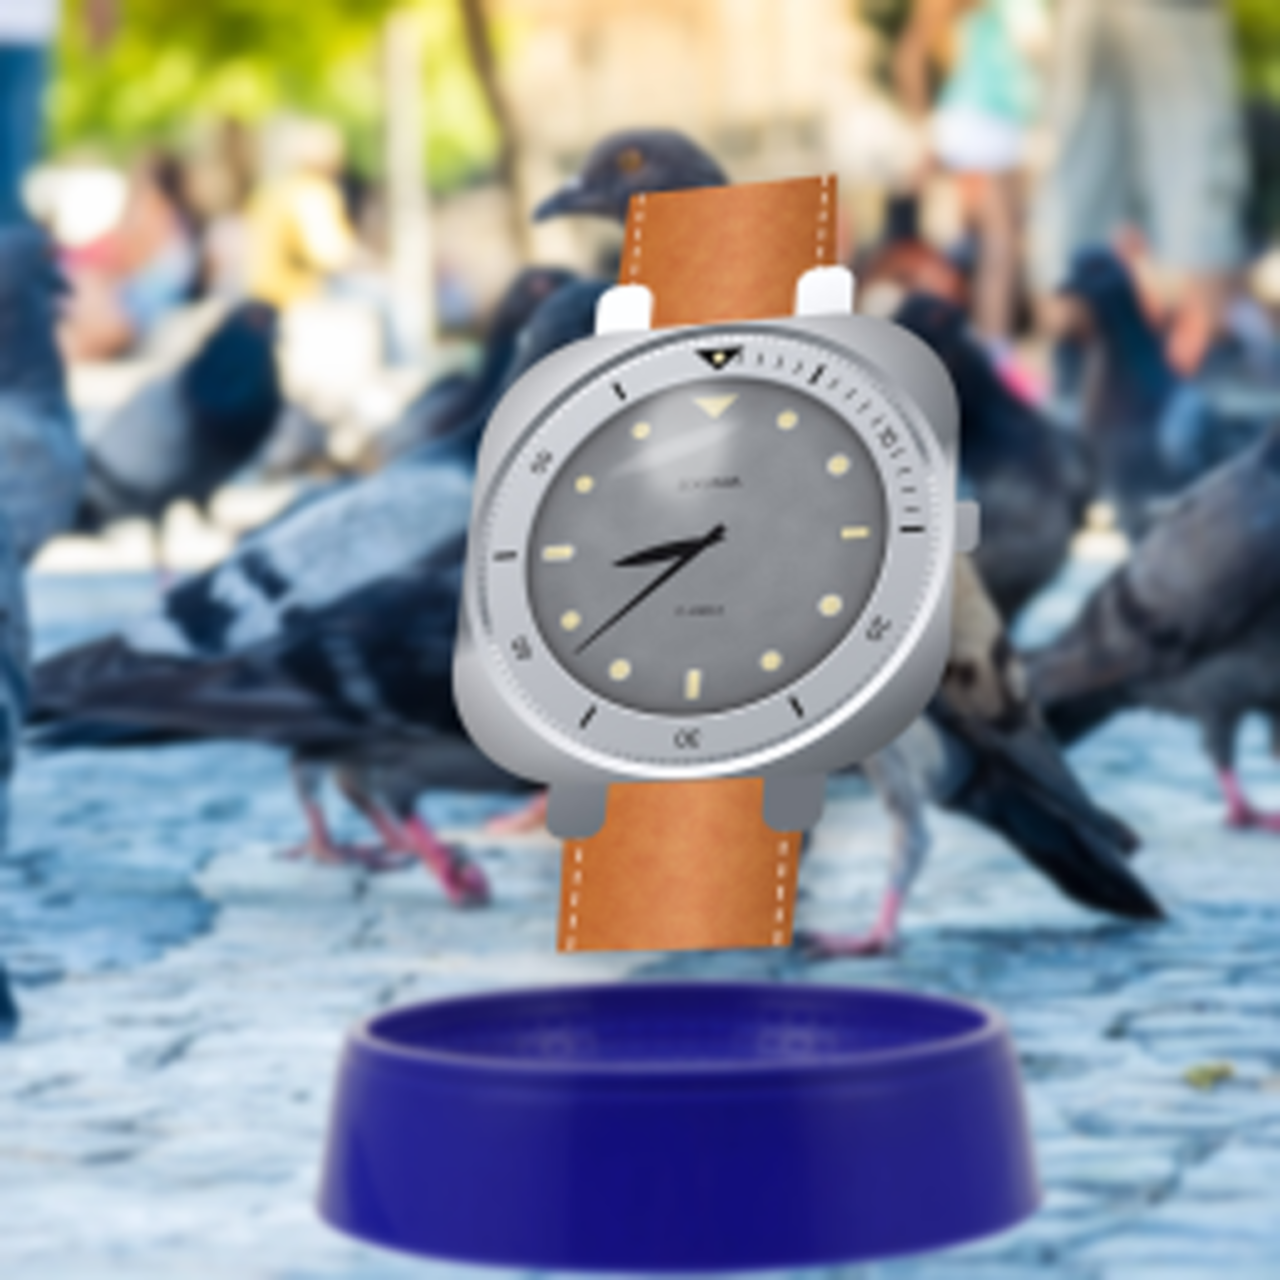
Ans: 8:38
